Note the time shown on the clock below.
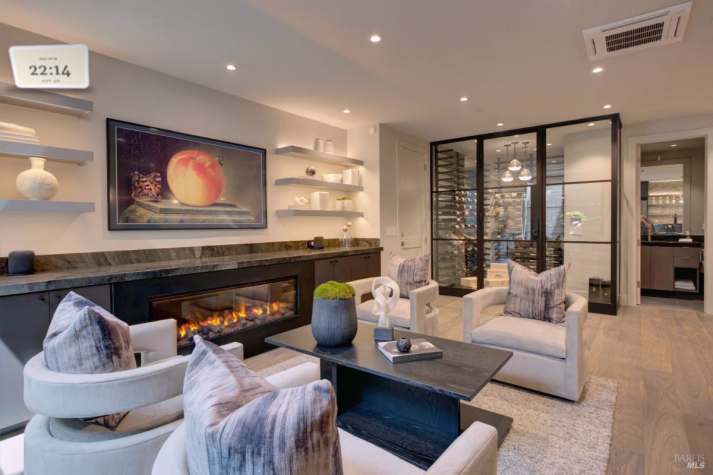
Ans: 22:14
